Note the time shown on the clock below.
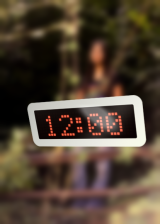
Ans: 12:00
